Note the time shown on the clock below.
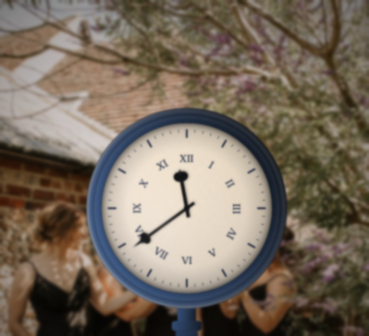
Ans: 11:39
